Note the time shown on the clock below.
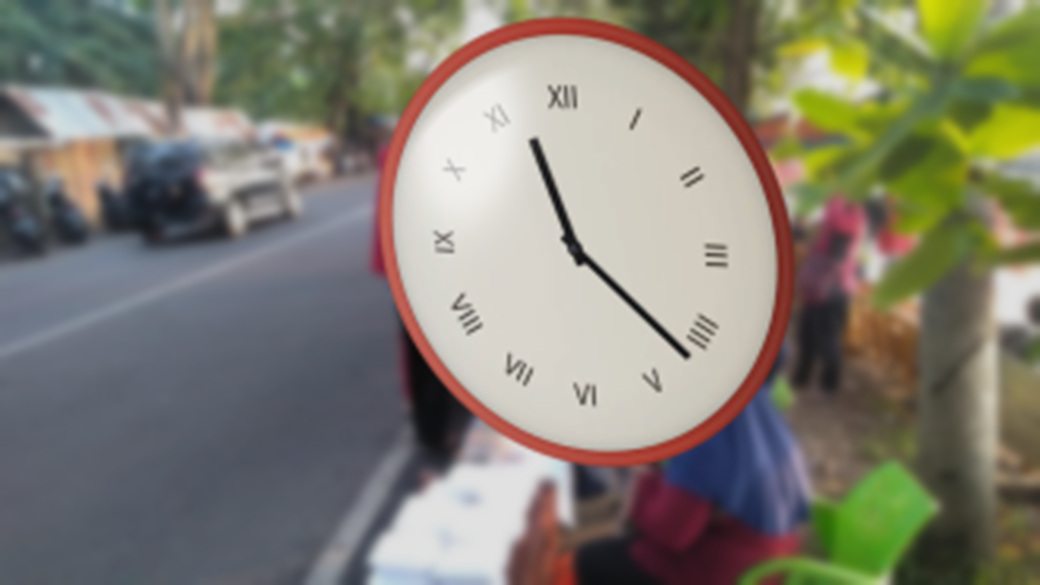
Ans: 11:22
